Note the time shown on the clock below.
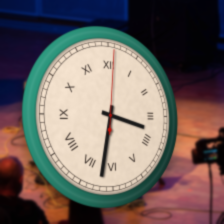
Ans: 3:32:01
